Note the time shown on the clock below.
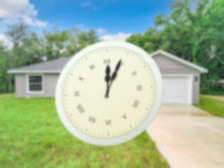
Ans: 12:04
